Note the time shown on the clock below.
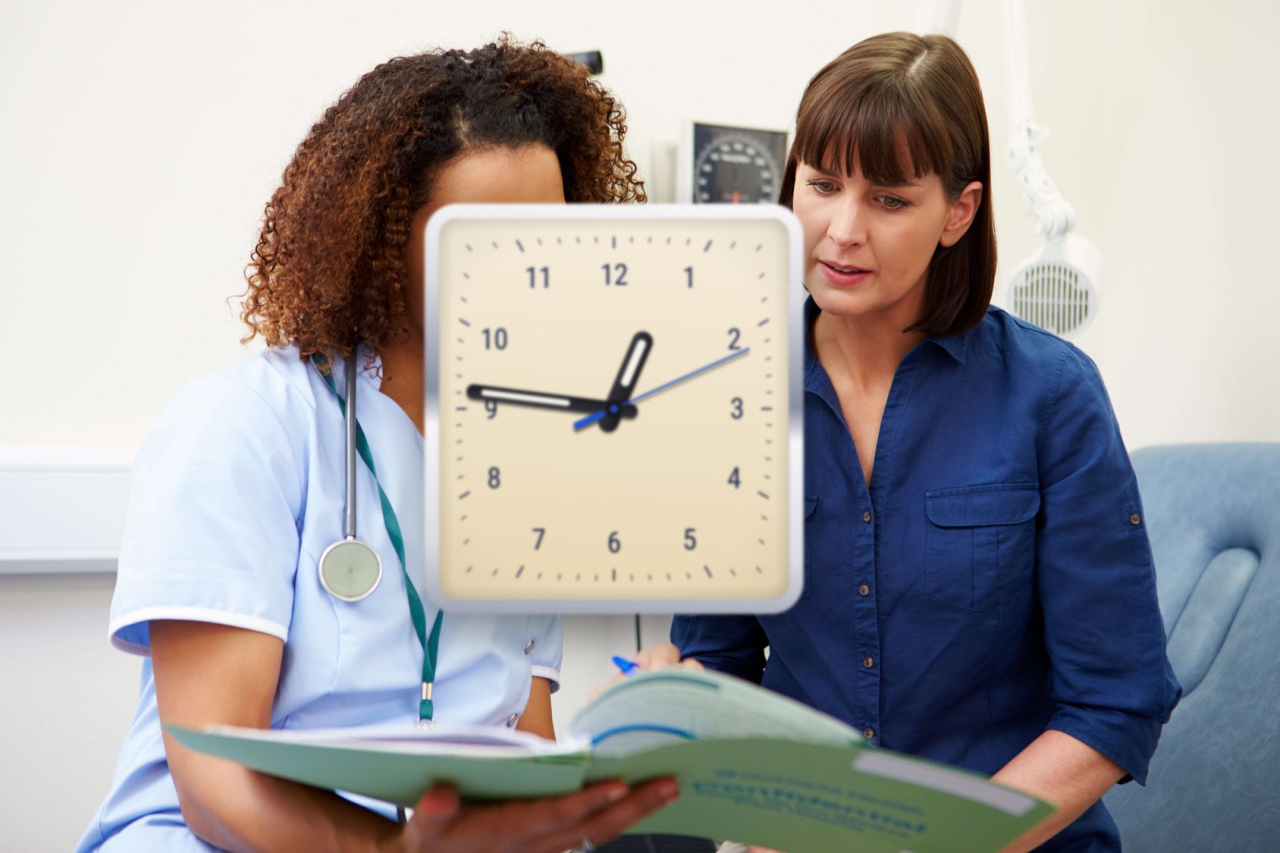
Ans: 12:46:11
